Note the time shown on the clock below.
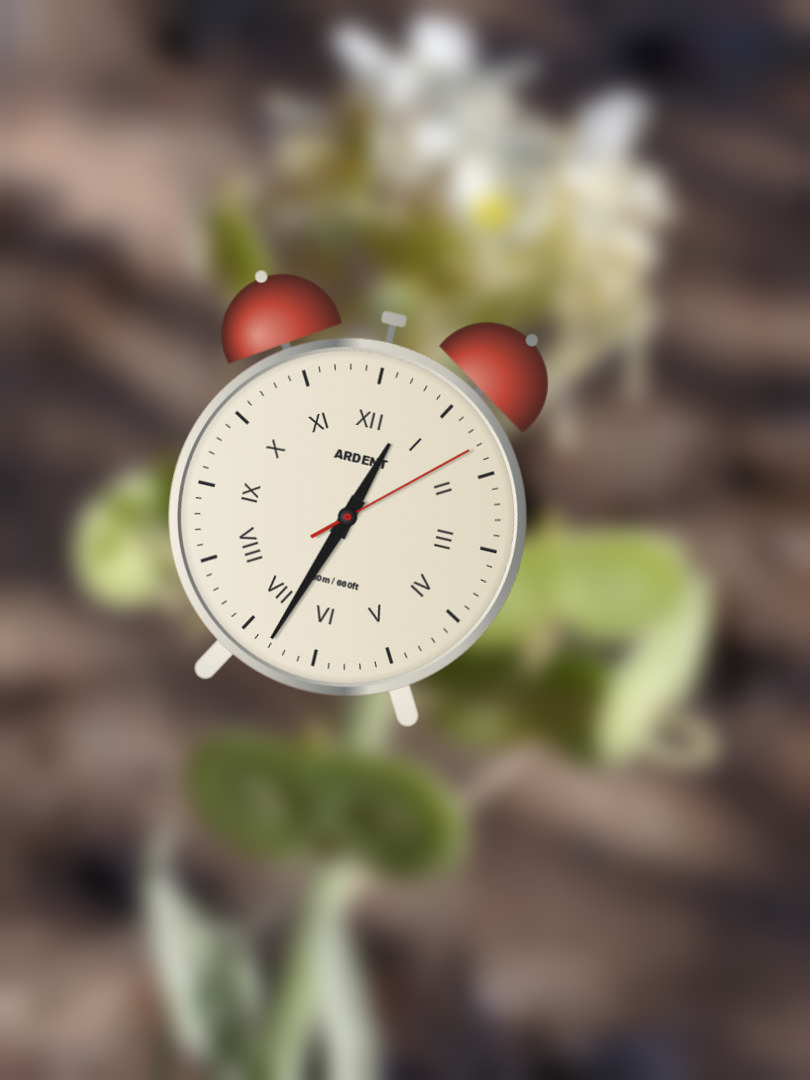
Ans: 12:33:08
